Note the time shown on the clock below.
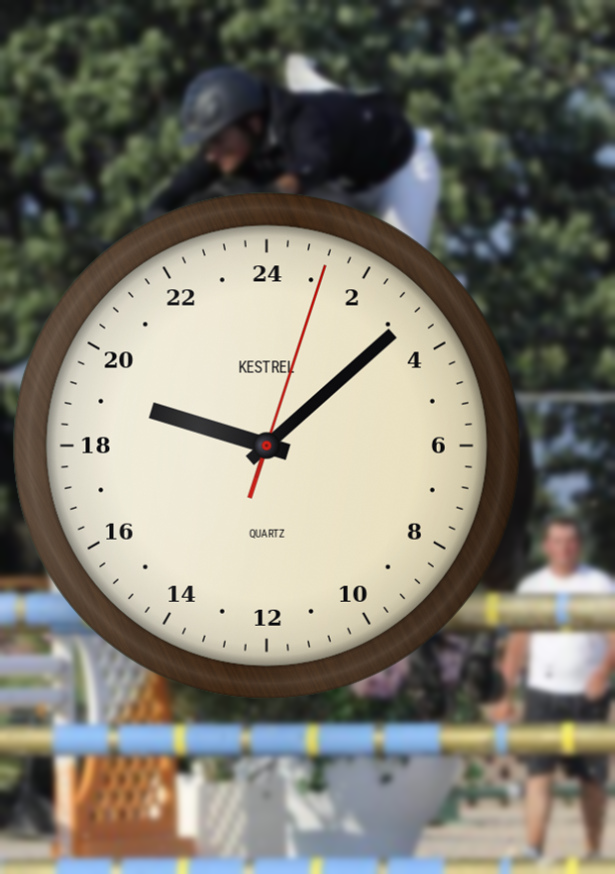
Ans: 19:08:03
